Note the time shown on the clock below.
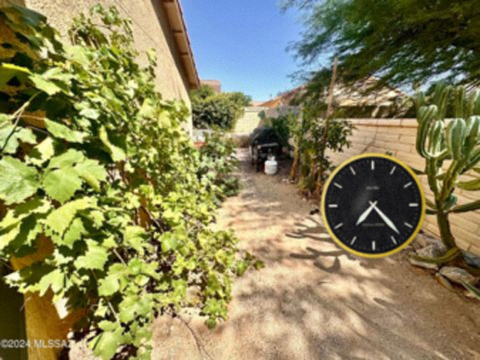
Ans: 7:23
